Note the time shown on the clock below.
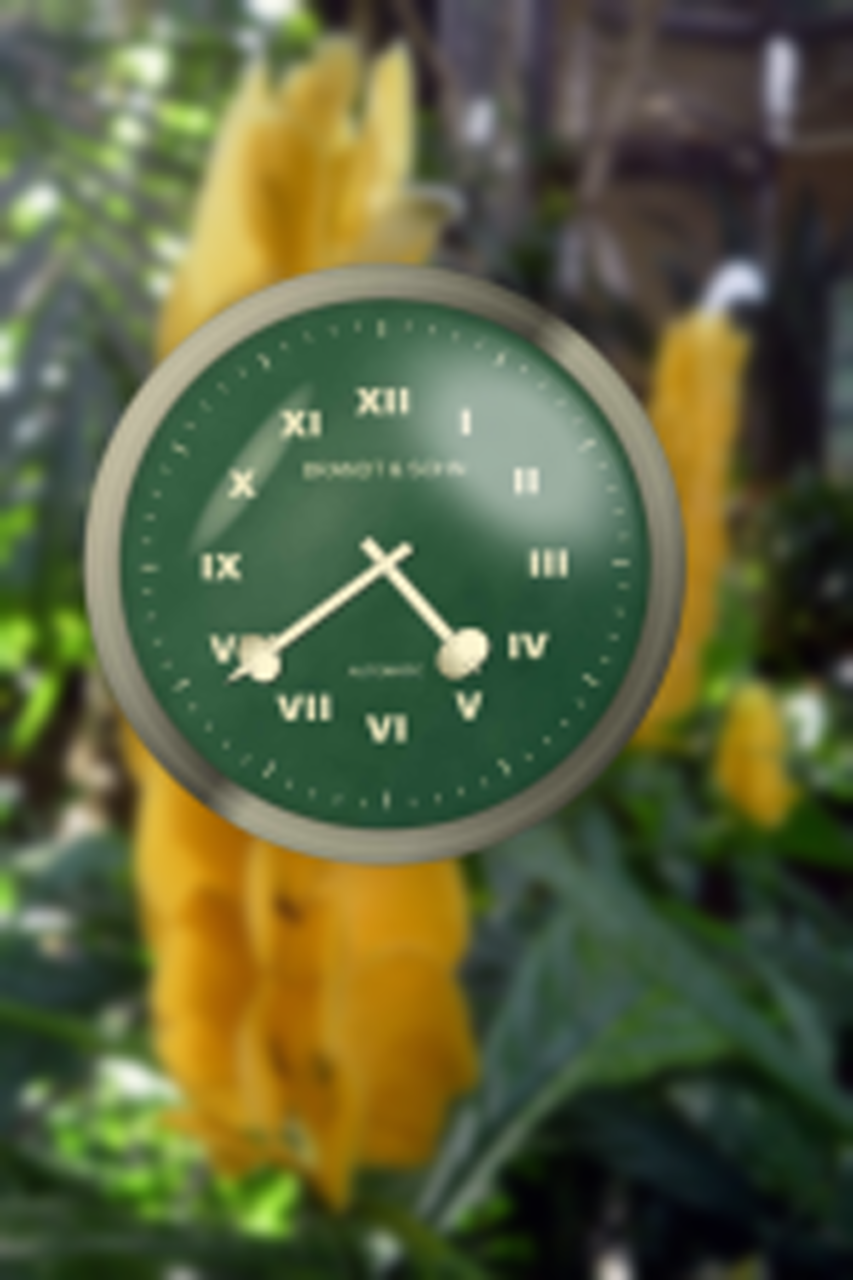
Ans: 4:39
